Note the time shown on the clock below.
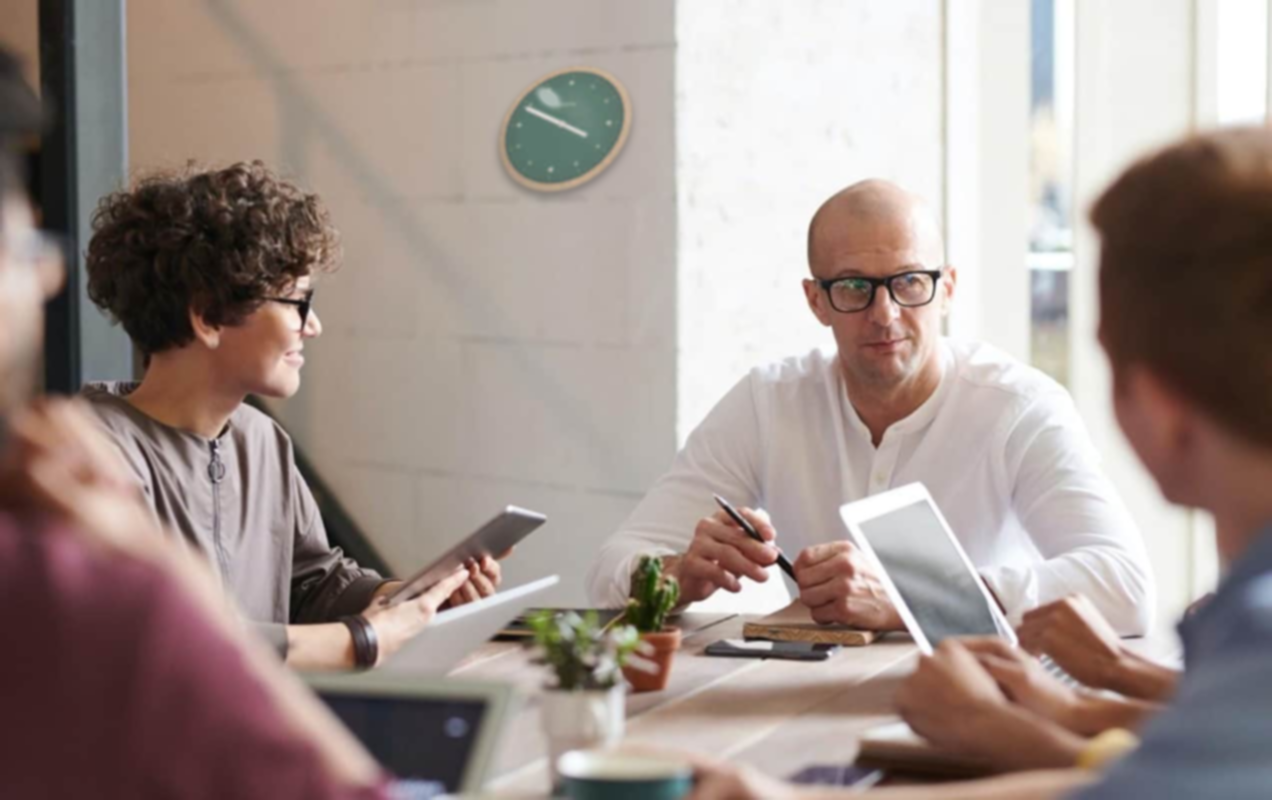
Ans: 3:49
